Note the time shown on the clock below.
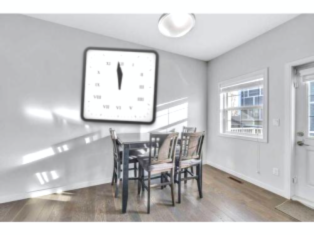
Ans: 11:59
